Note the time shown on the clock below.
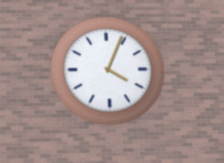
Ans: 4:04
